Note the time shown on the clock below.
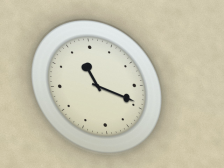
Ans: 11:19
